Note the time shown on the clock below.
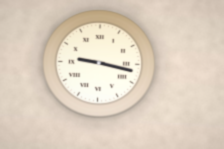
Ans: 9:17
